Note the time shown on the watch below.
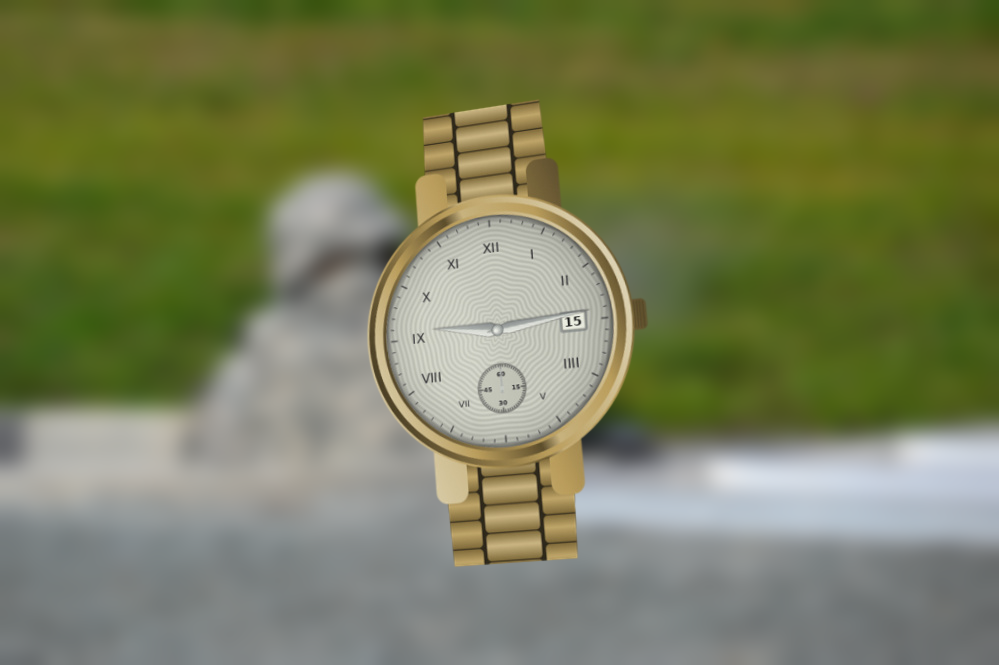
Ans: 9:14
